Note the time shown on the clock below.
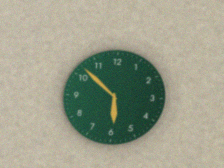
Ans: 5:52
